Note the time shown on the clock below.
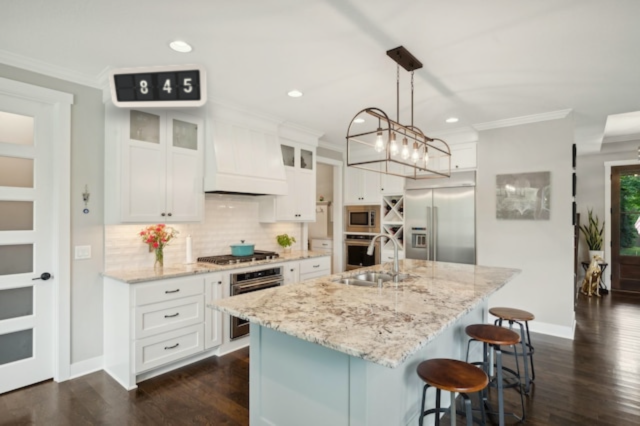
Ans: 8:45
